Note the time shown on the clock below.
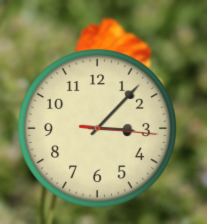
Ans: 3:07:16
